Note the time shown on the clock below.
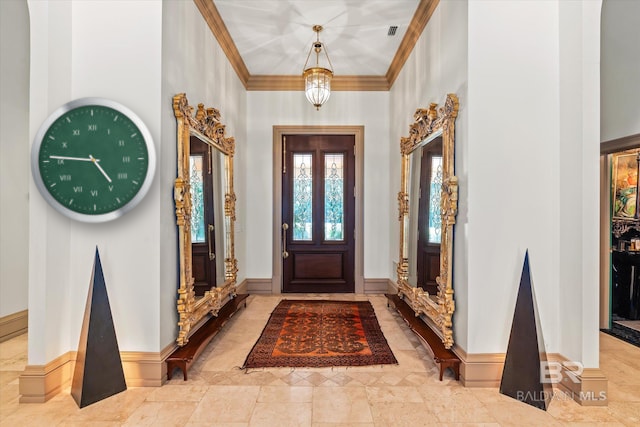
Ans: 4:46
